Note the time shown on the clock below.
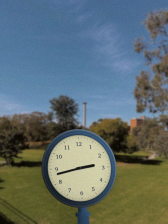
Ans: 2:43
